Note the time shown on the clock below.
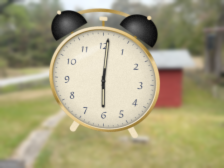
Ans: 6:01
